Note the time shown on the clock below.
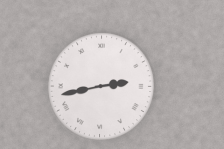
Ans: 2:43
